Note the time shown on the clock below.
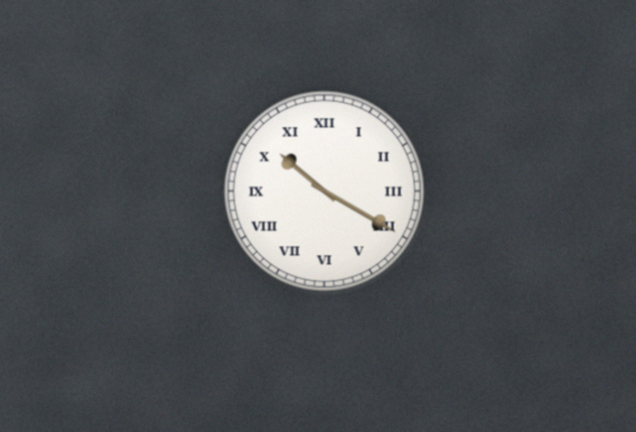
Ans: 10:20
